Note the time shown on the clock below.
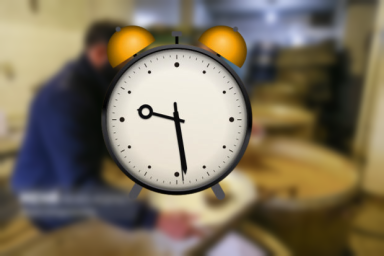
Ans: 9:28:29
